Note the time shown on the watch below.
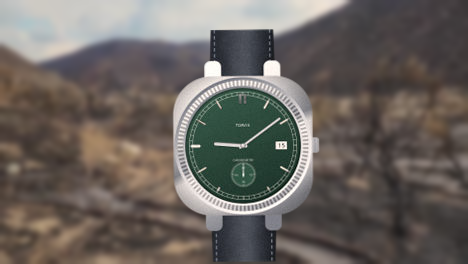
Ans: 9:09
